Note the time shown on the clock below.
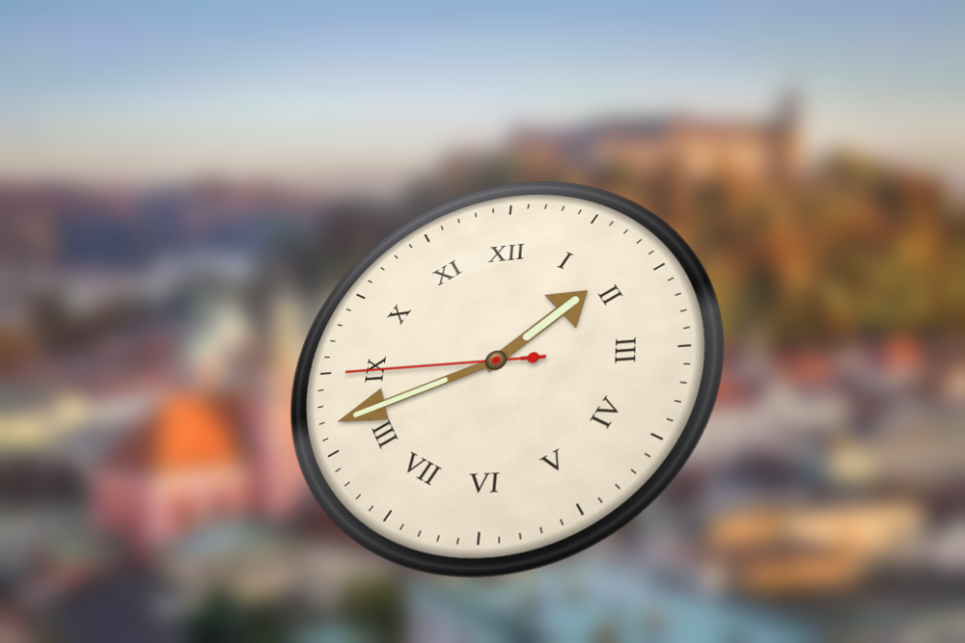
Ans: 1:41:45
